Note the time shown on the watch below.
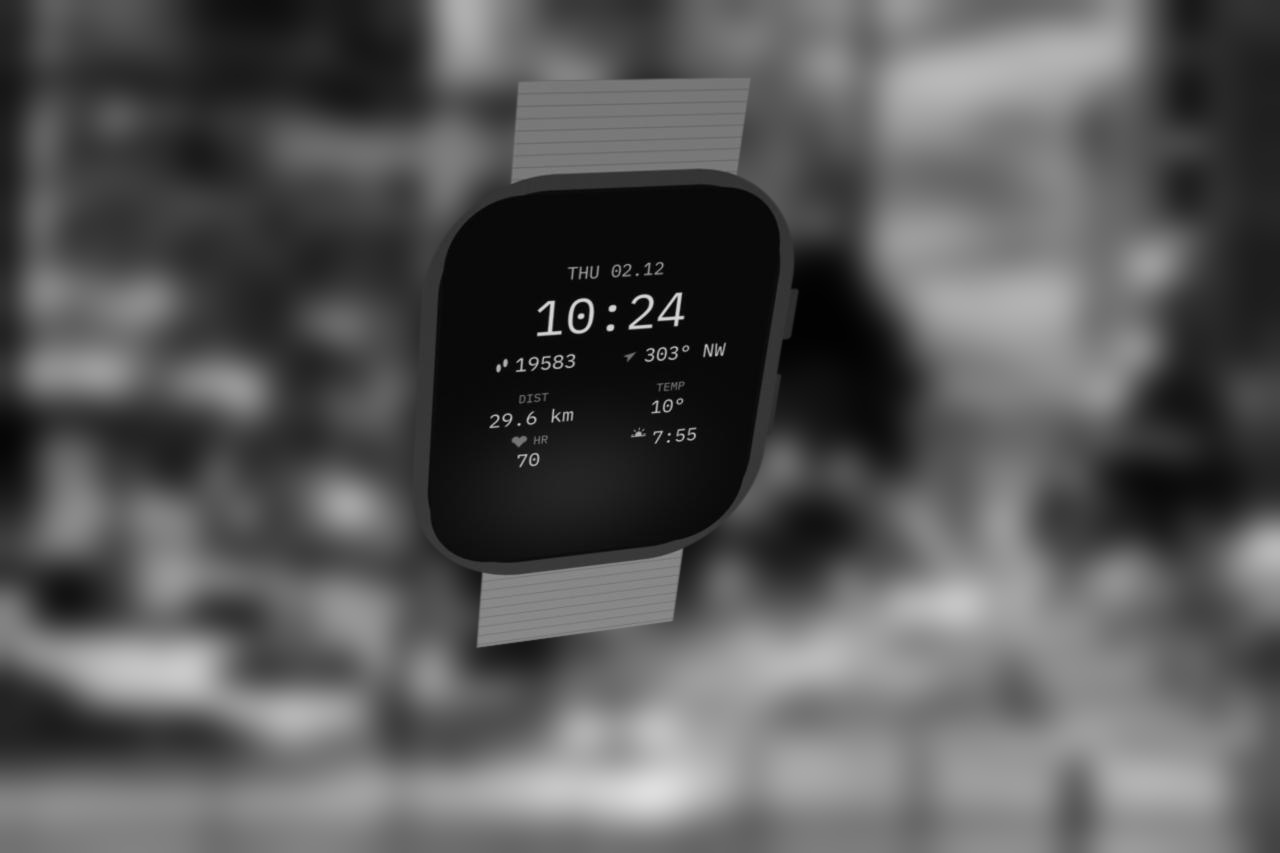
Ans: 10:24
